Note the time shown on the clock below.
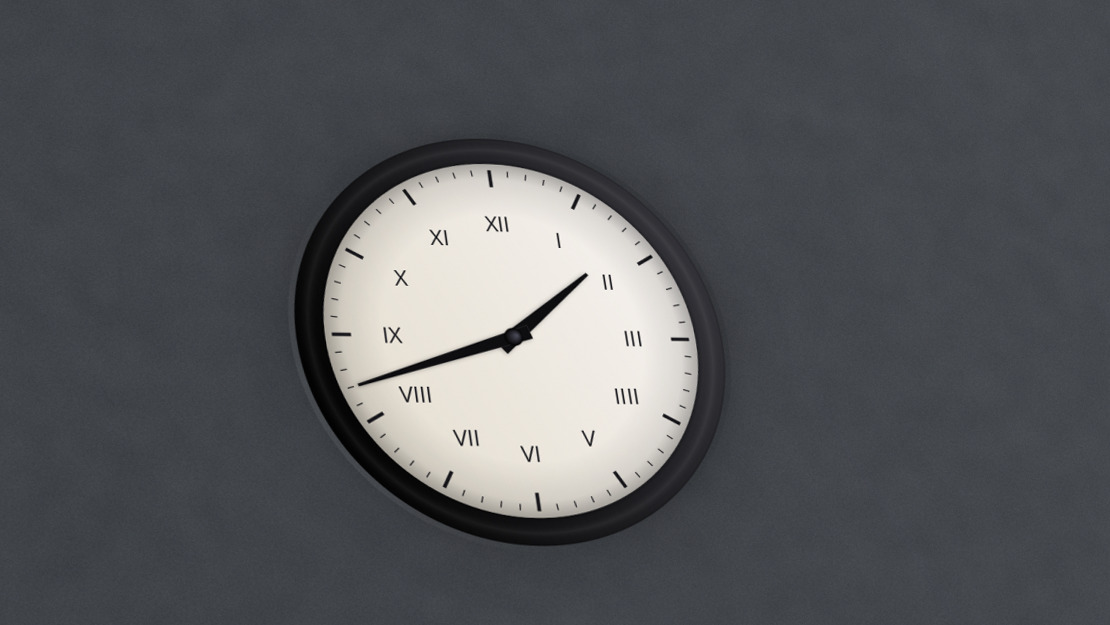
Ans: 1:42
